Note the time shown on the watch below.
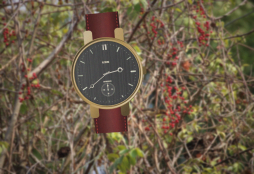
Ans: 2:39
